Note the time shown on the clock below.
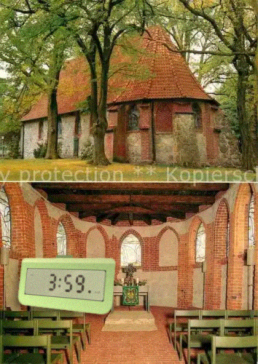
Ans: 3:59
